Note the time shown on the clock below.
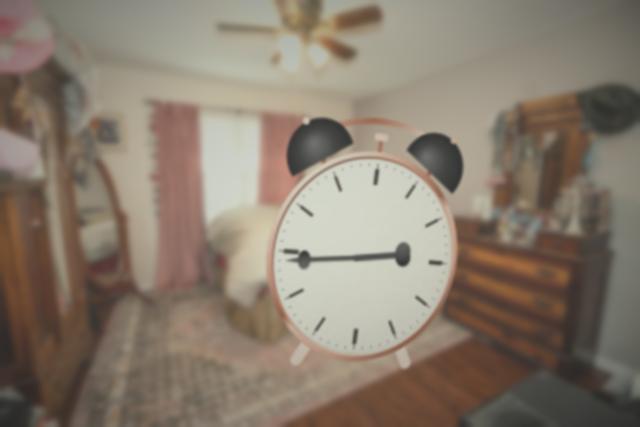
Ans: 2:44
